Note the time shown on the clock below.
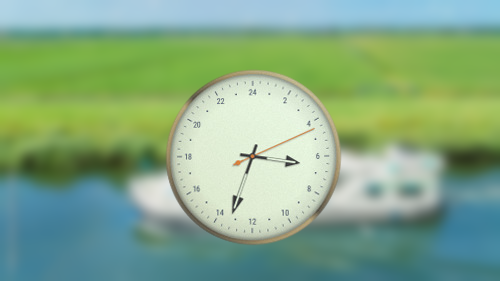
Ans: 6:33:11
